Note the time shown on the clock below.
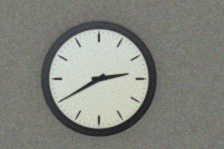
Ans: 2:40
